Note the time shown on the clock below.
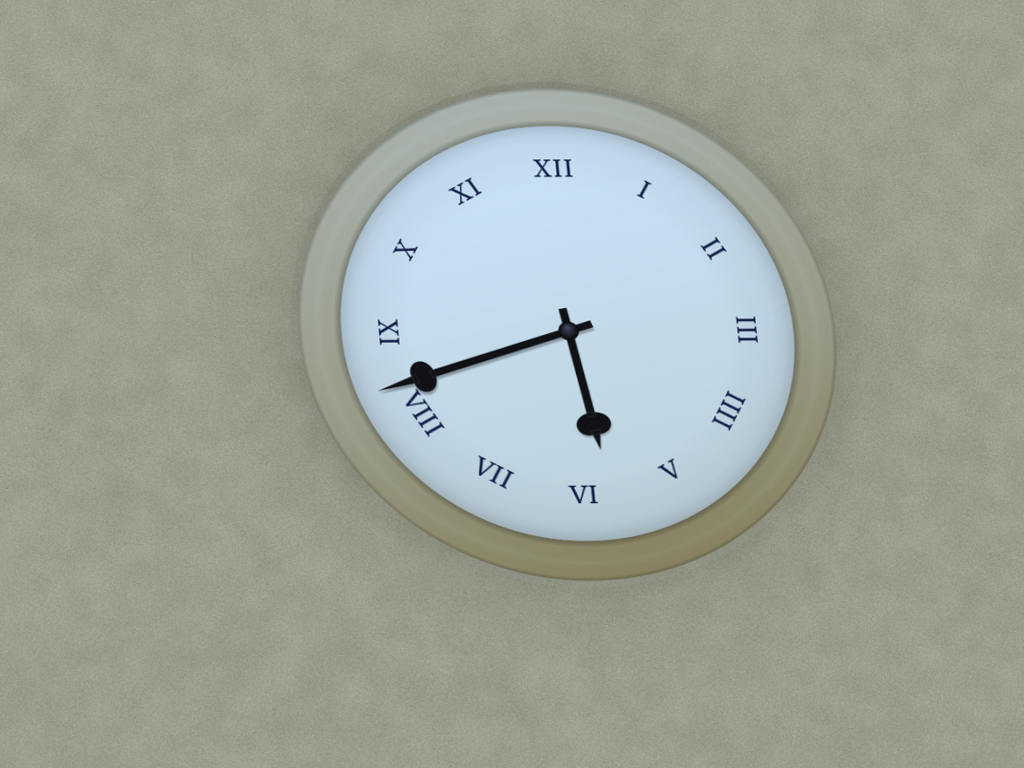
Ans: 5:42
